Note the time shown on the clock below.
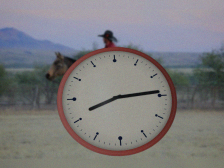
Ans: 8:14
